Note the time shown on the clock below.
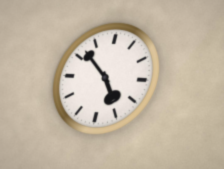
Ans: 4:52
